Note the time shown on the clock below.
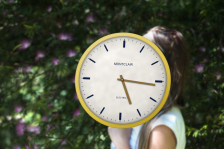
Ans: 5:16
